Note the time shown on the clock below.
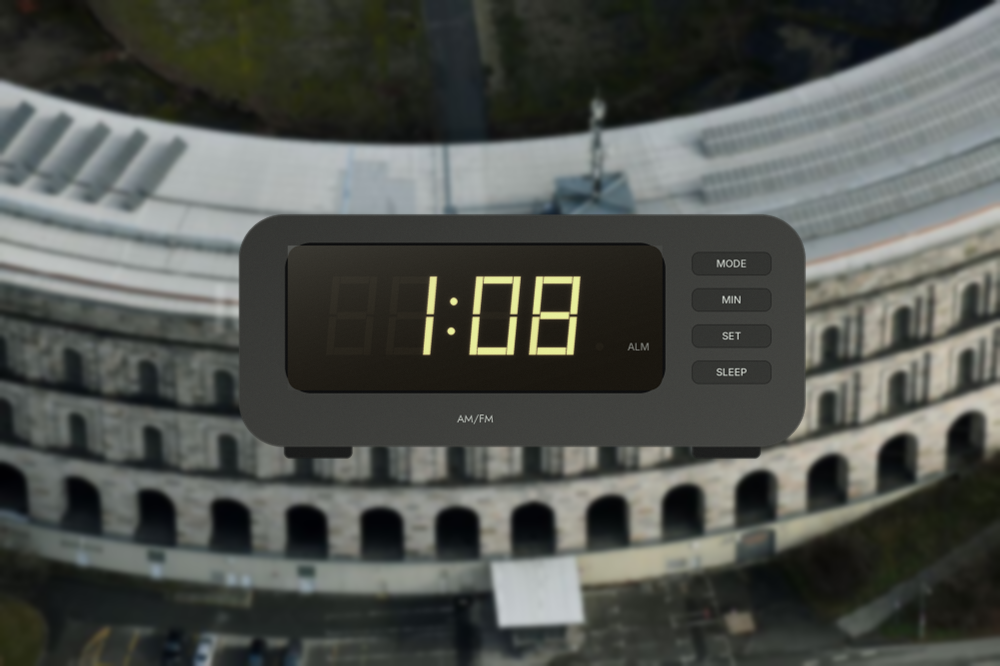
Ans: 1:08
